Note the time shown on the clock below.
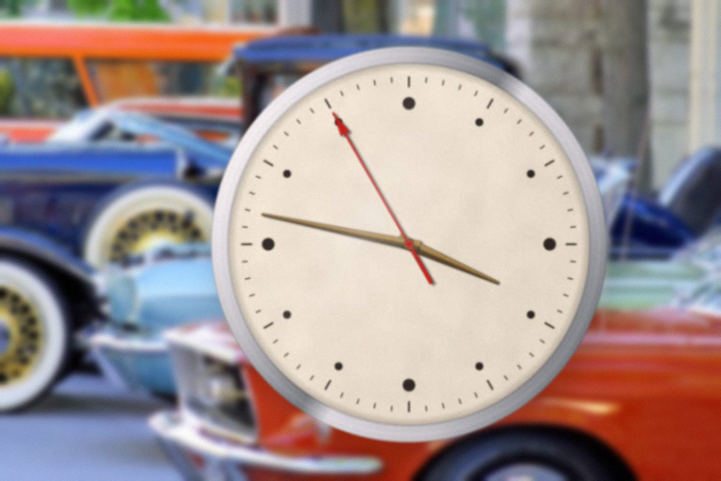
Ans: 3:46:55
